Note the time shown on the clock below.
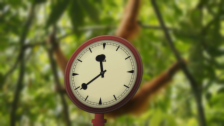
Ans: 11:39
